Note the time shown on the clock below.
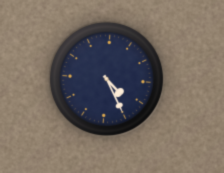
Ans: 4:25
